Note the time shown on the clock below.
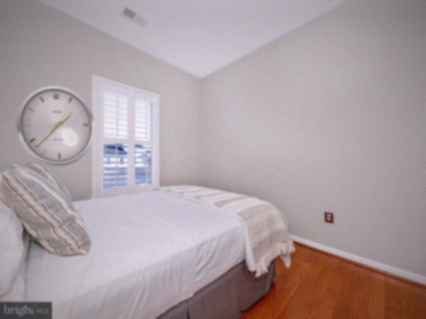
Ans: 1:38
